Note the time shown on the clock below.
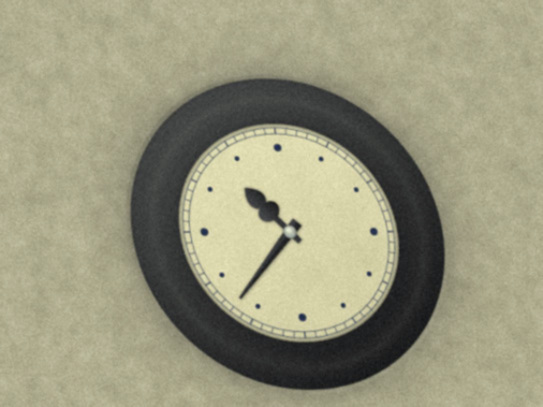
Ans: 10:37
